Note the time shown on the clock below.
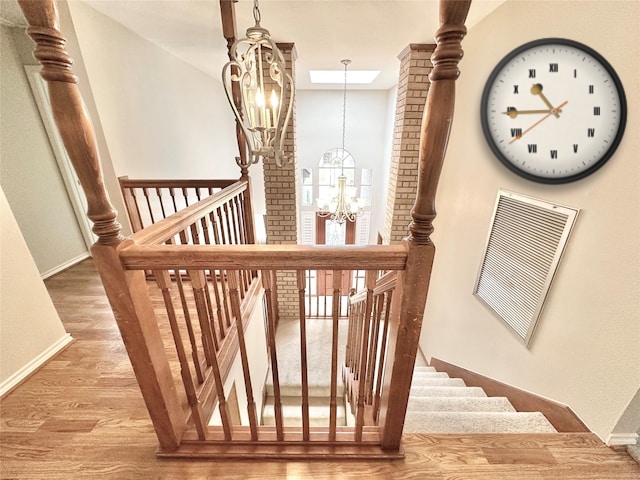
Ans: 10:44:39
